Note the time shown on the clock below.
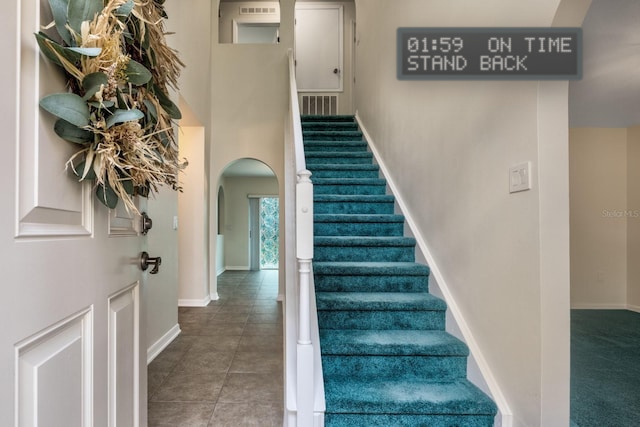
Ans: 1:59
